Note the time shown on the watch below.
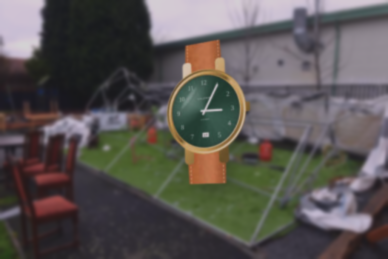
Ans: 3:05
